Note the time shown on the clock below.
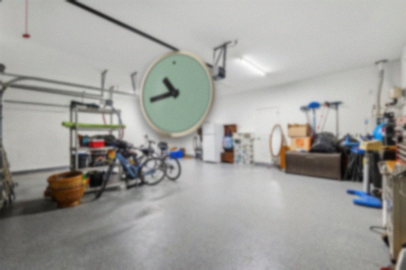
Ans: 10:43
